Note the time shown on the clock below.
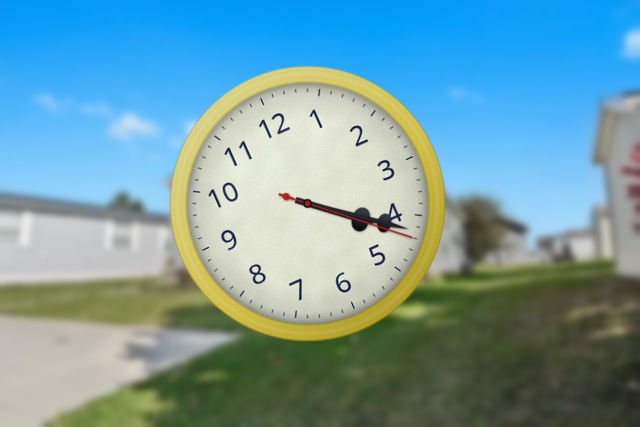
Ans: 4:21:22
